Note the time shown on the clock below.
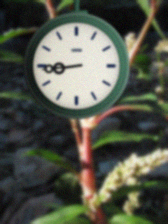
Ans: 8:44
